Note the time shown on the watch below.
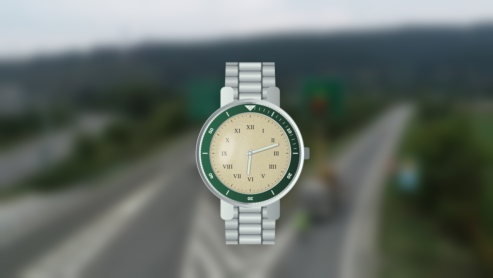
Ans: 6:12
